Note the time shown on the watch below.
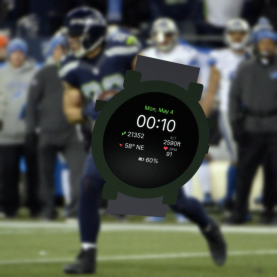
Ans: 0:10
